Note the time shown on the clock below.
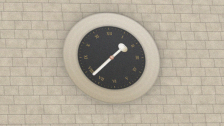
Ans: 1:38
